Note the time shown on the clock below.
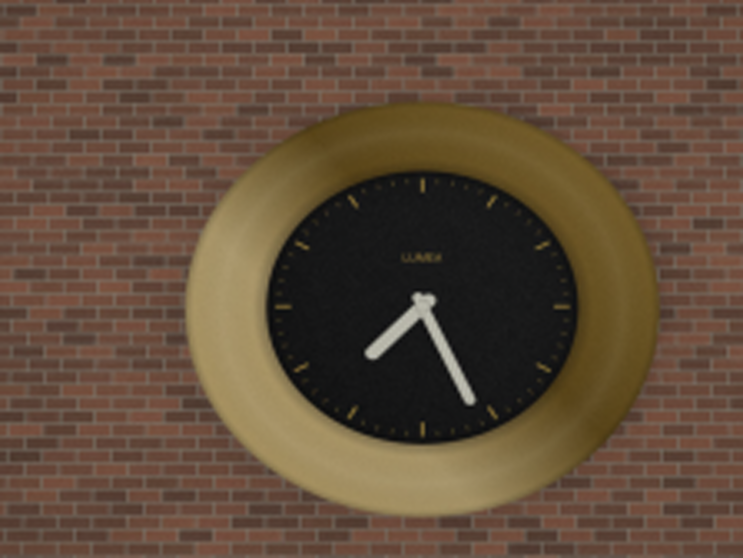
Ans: 7:26
